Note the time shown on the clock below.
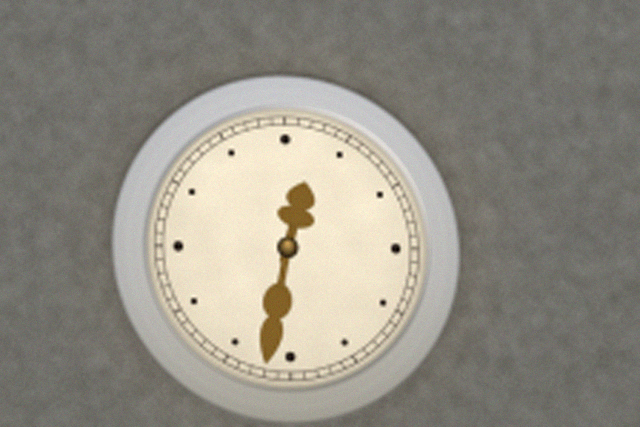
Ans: 12:32
